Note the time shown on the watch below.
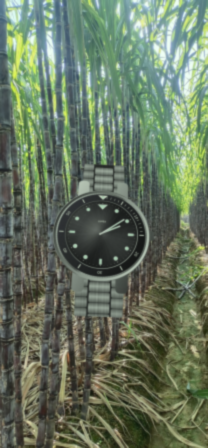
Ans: 2:09
